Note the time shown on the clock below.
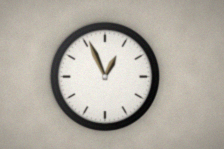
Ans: 12:56
